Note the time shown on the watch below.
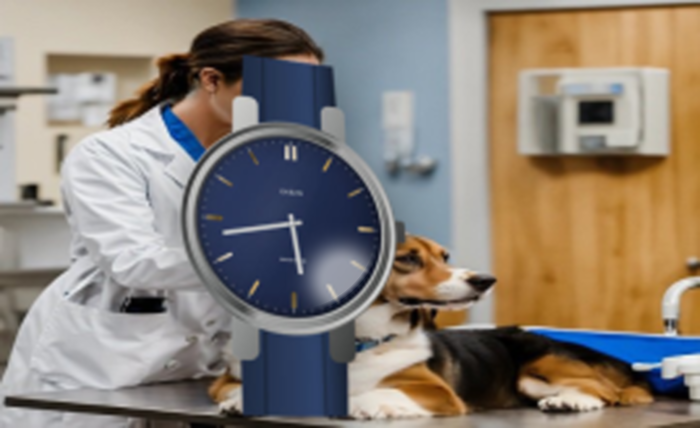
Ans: 5:43
